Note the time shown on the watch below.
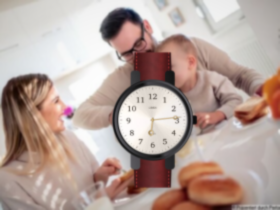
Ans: 6:14
